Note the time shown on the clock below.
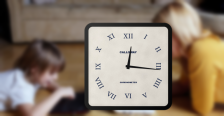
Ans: 12:16
